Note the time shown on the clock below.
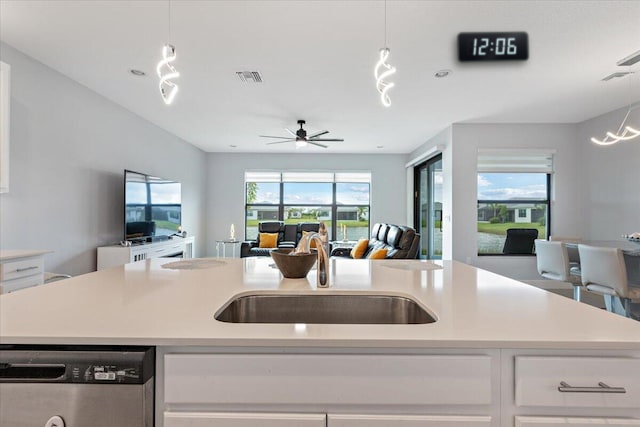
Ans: 12:06
